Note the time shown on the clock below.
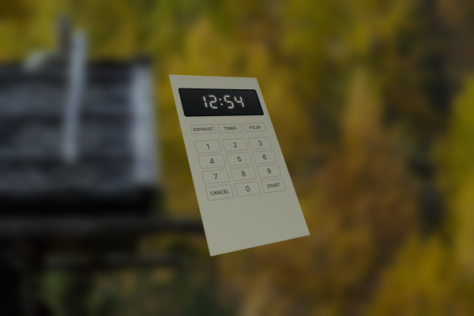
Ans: 12:54
